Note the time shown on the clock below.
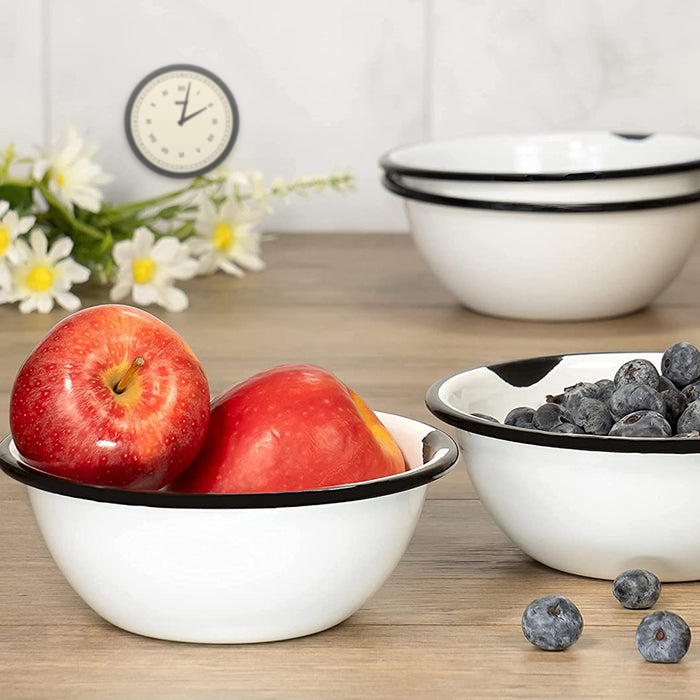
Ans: 2:02
